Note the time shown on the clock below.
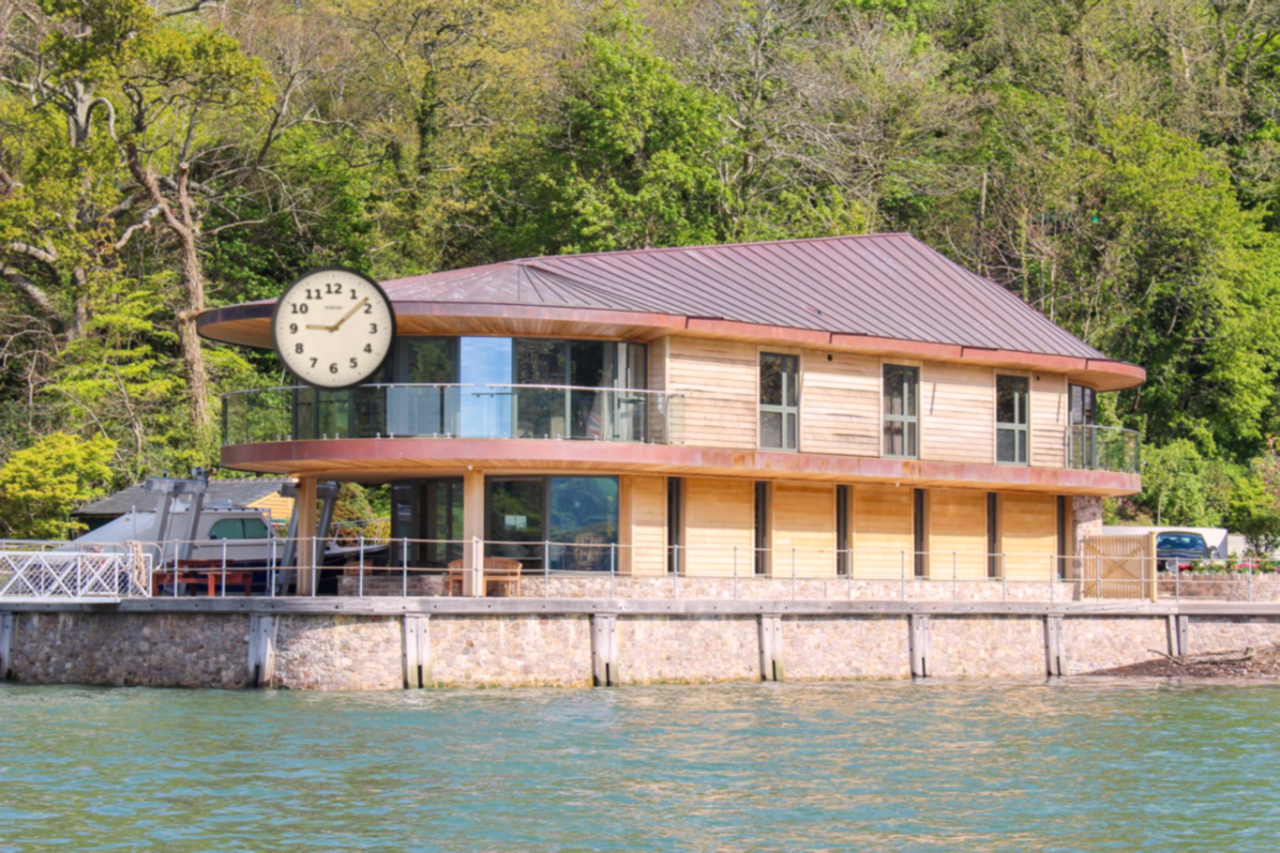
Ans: 9:08
